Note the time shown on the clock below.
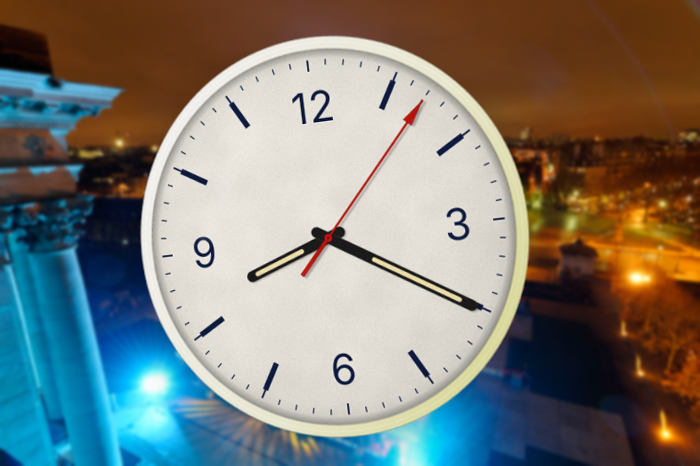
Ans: 8:20:07
